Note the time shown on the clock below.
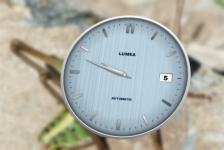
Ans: 9:48
